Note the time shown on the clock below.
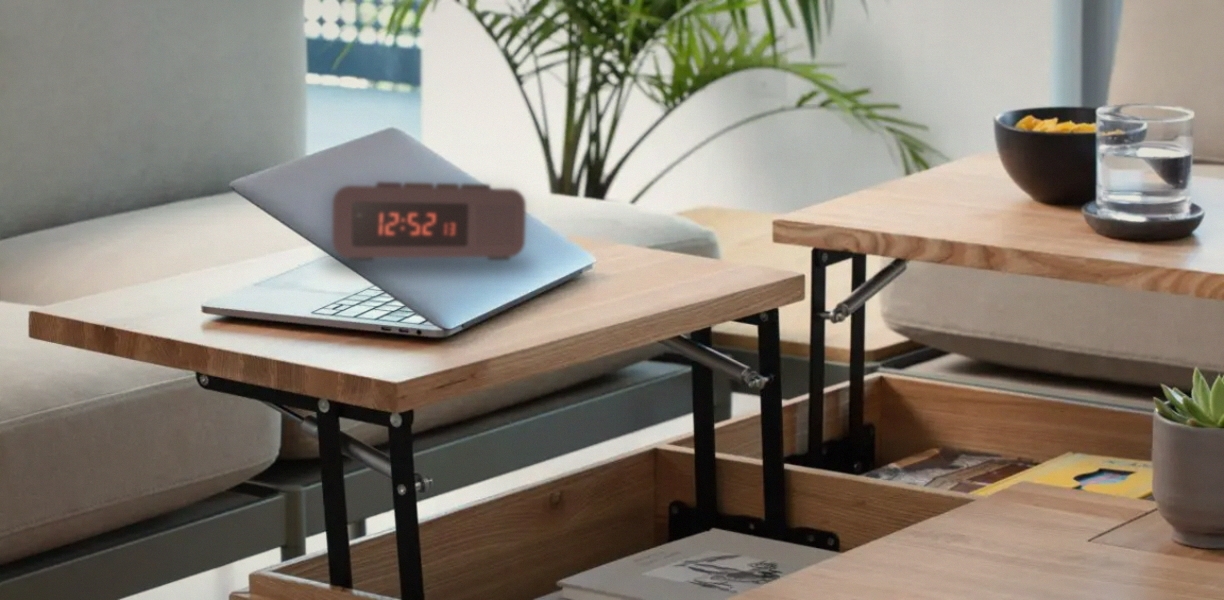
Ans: 12:52
